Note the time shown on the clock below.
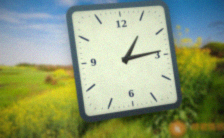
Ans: 1:14
